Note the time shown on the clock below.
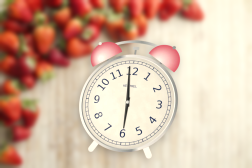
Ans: 5:59
